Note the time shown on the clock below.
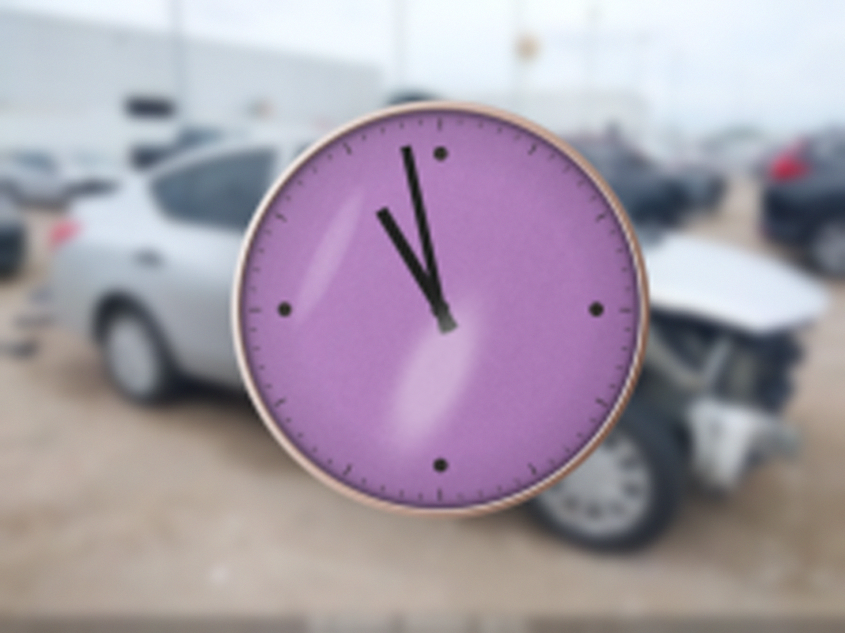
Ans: 10:58
